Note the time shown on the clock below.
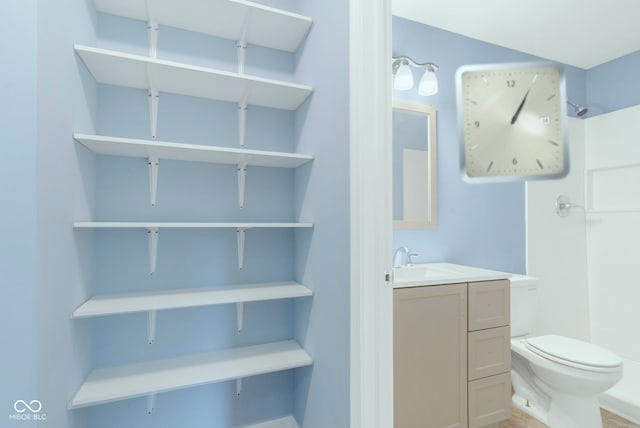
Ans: 1:05
